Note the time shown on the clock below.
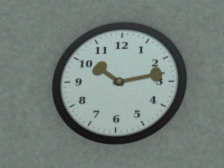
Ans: 10:13
